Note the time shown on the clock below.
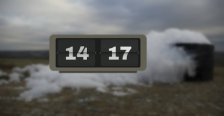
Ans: 14:17
